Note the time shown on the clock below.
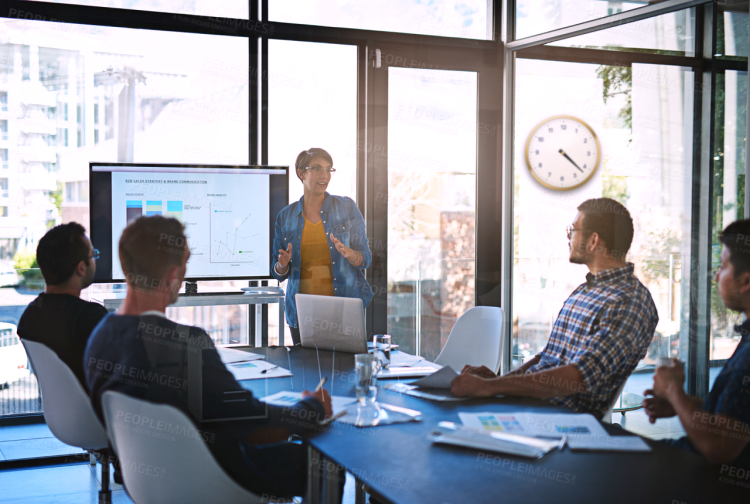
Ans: 4:22
